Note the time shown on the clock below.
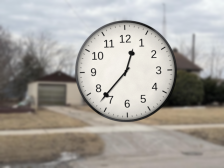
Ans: 12:37
